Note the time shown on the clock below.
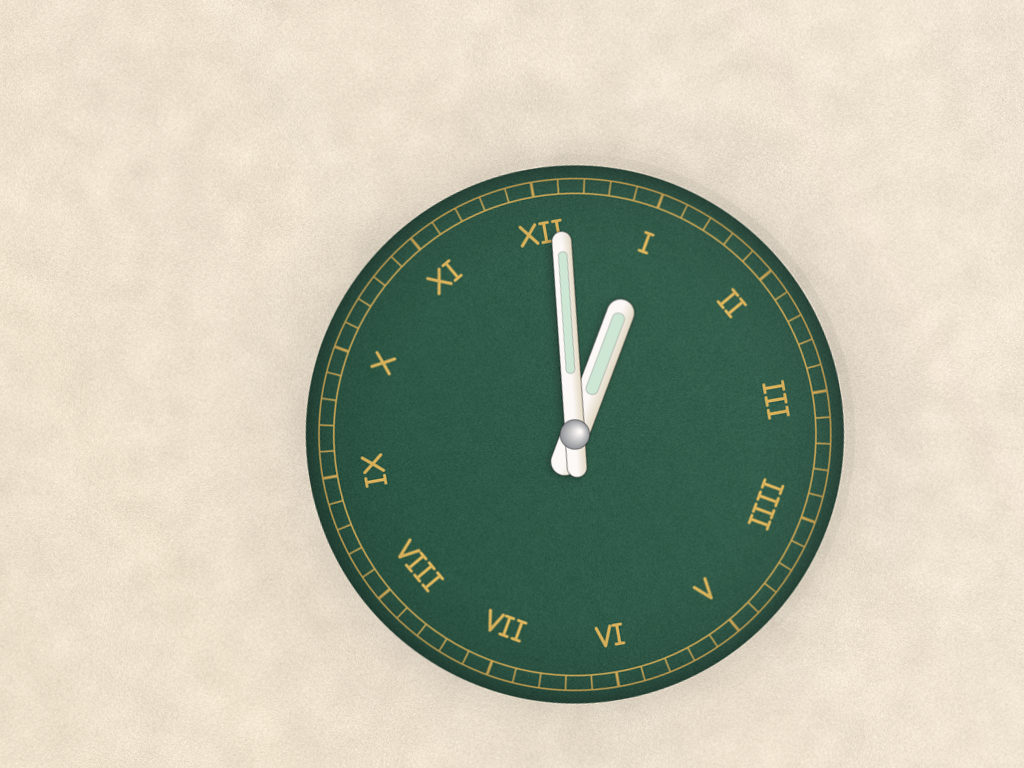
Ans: 1:01
